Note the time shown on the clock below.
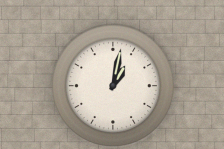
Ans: 1:02
